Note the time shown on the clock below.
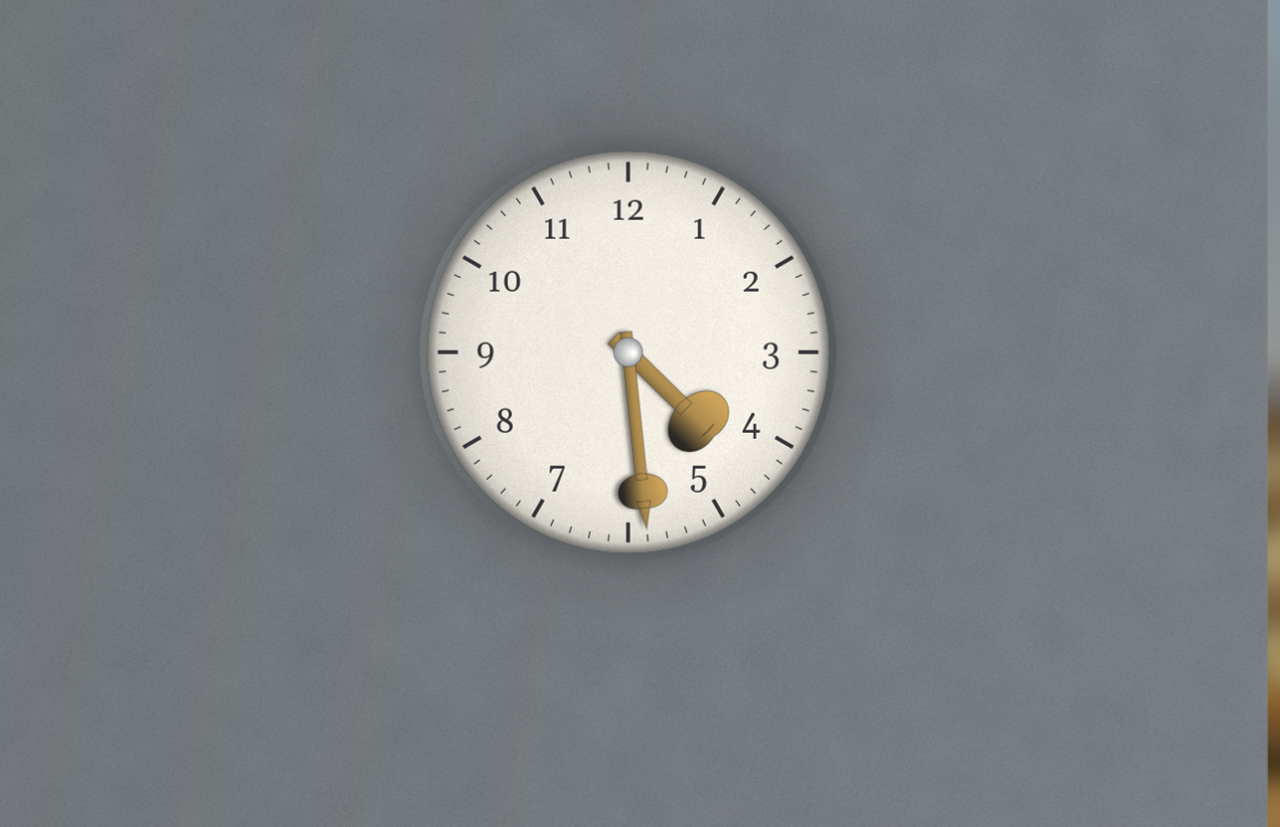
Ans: 4:29
